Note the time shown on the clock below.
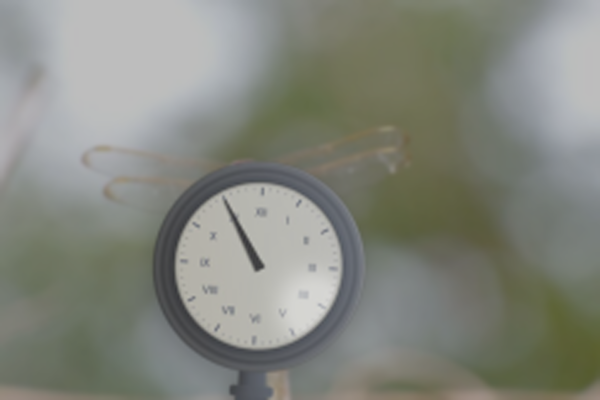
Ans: 10:55
